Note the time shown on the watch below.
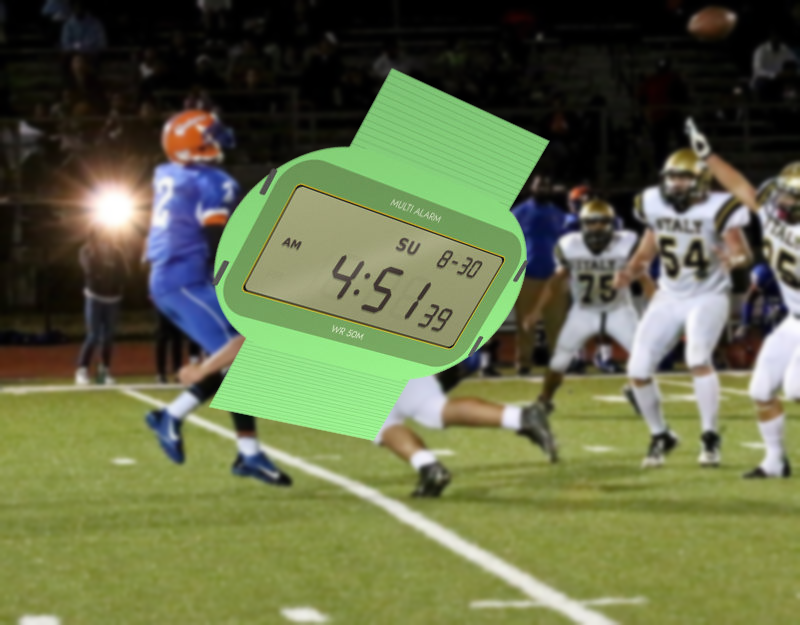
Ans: 4:51:39
